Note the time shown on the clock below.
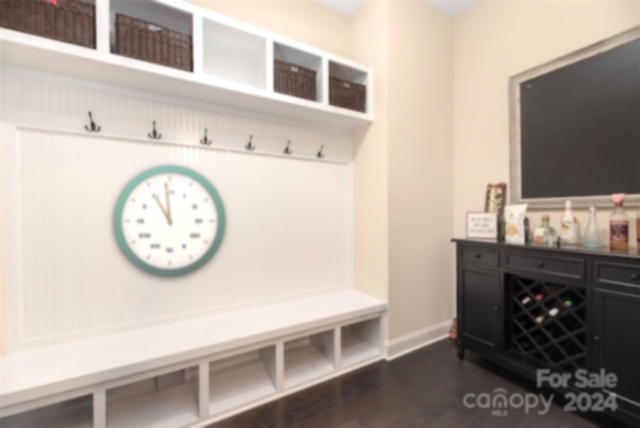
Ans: 10:59
